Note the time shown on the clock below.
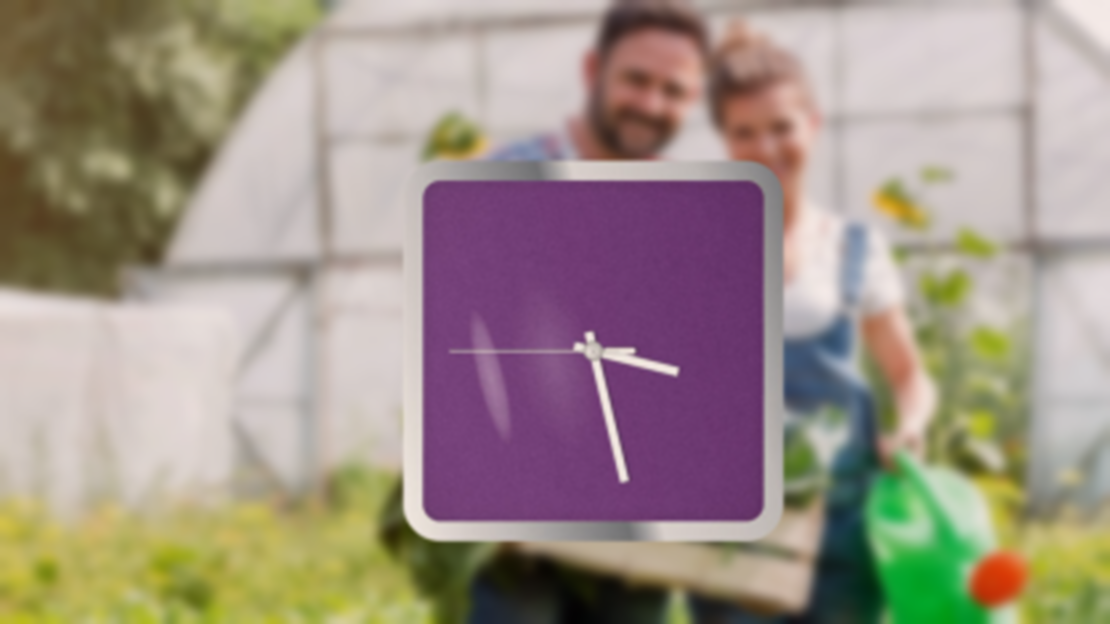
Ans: 3:27:45
